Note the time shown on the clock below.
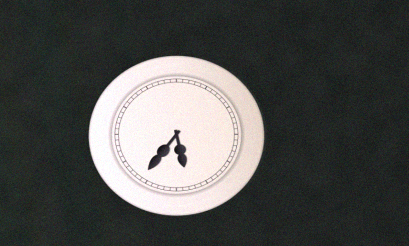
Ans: 5:36
